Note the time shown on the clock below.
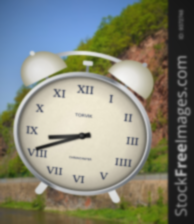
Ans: 8:41
